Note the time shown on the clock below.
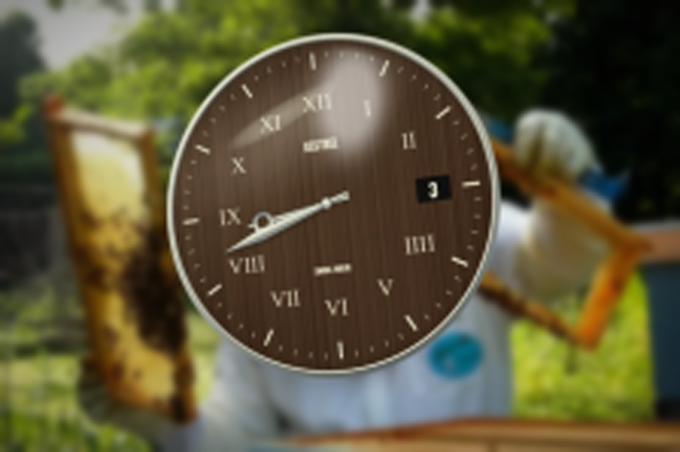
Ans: 8:42
